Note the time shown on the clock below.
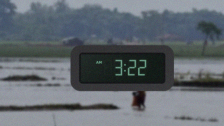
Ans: 3:22
